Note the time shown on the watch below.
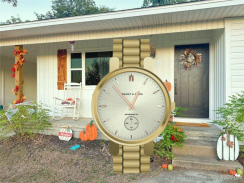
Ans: 12:53
